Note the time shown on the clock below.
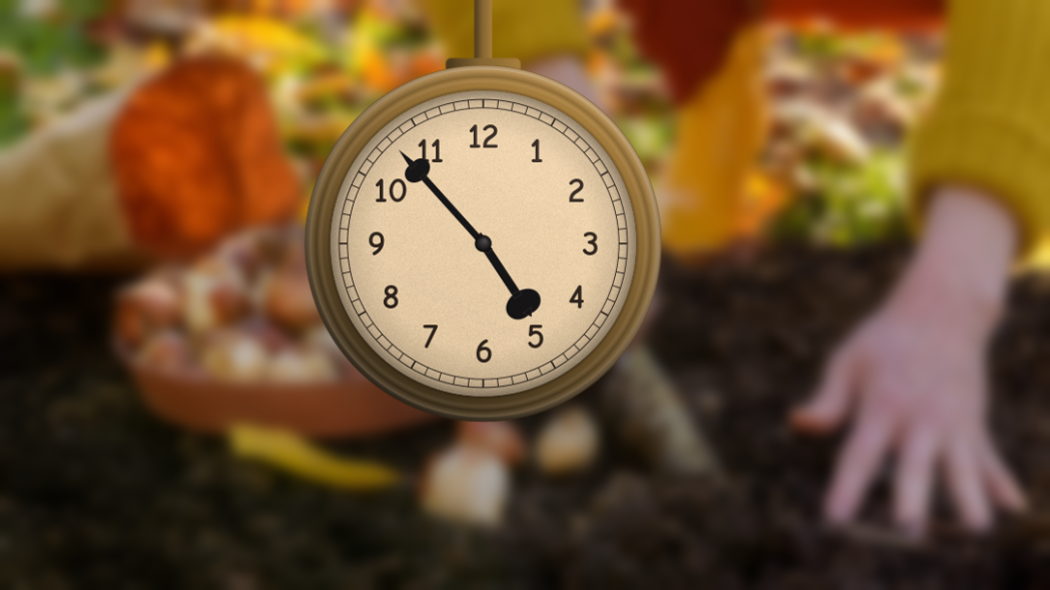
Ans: 4:53
